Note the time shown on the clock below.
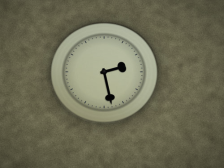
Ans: 2:28
